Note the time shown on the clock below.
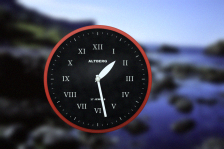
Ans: 1:28
